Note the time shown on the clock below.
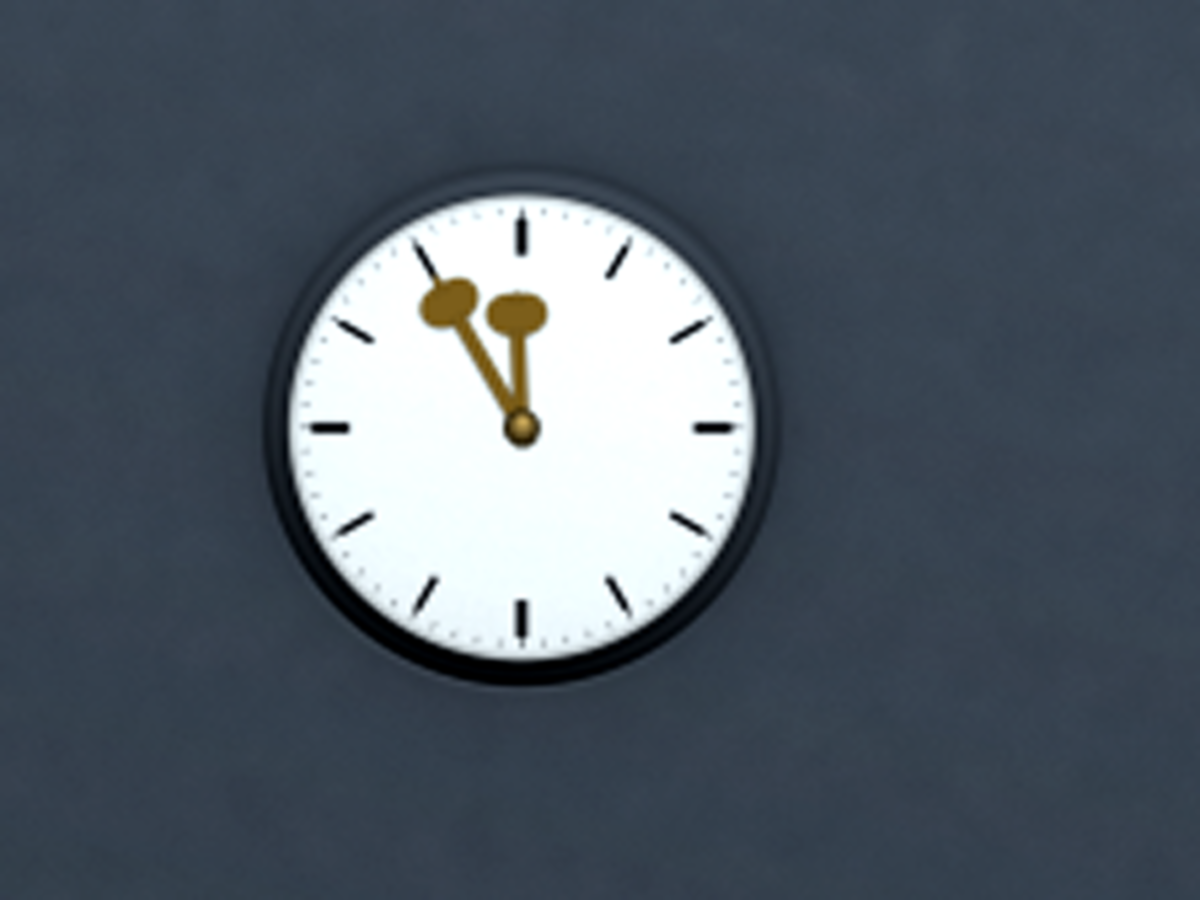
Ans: 11:55
